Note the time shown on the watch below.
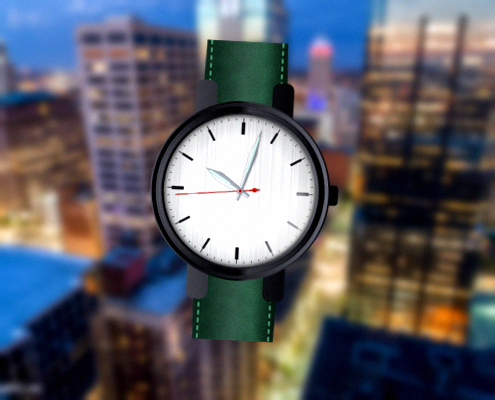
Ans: 10:02:44
